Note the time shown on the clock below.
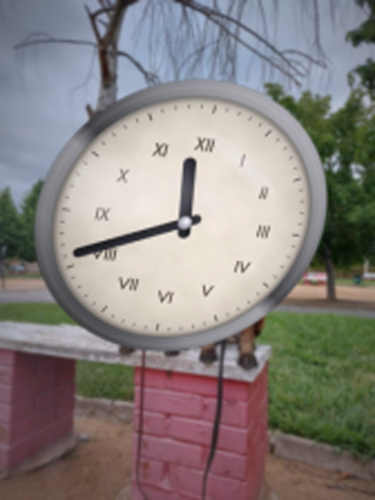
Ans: 11:41
